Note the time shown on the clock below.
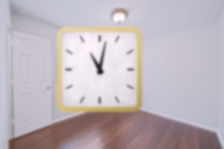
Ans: 11:02
